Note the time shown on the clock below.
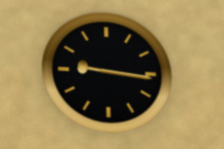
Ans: 9:16
